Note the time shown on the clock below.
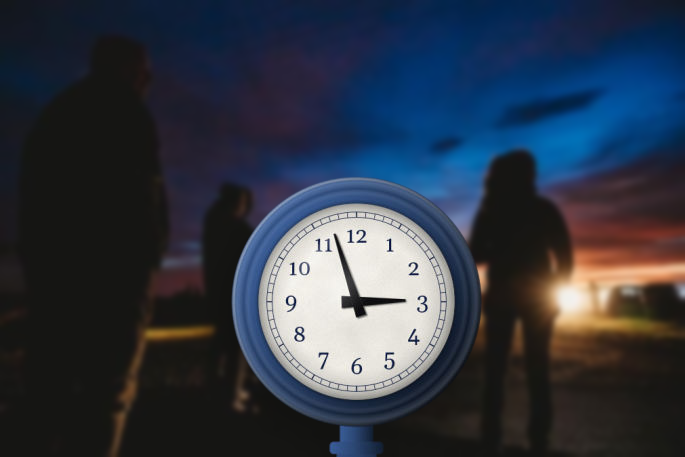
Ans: 2:57
